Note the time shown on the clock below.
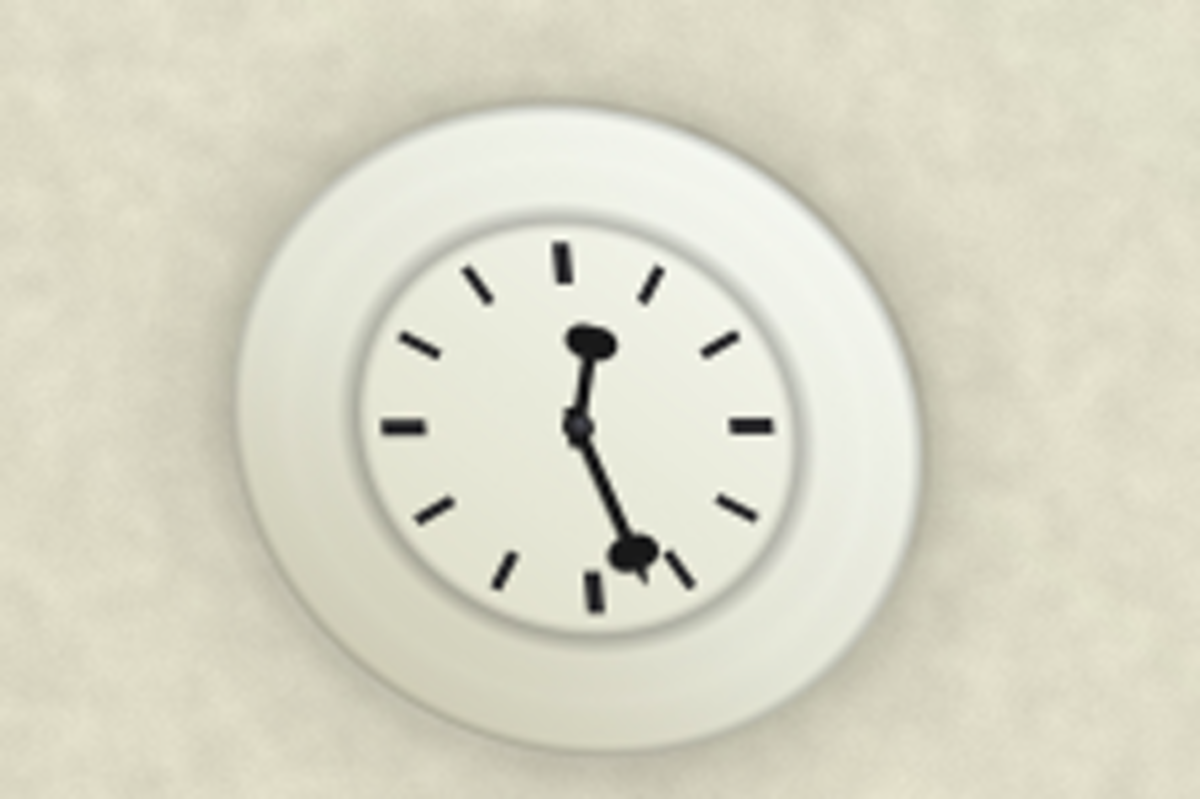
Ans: 12:27
